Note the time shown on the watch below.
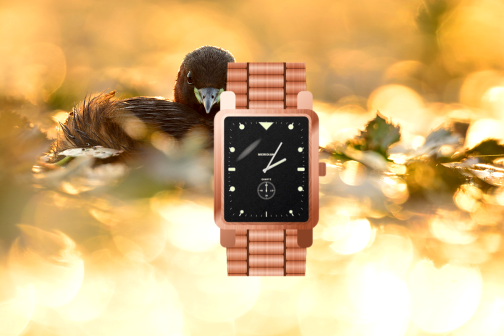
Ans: 2:05
